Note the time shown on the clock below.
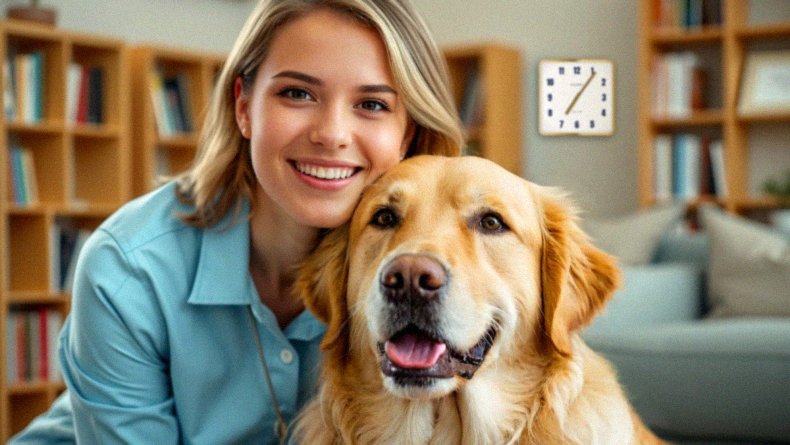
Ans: 7:06
